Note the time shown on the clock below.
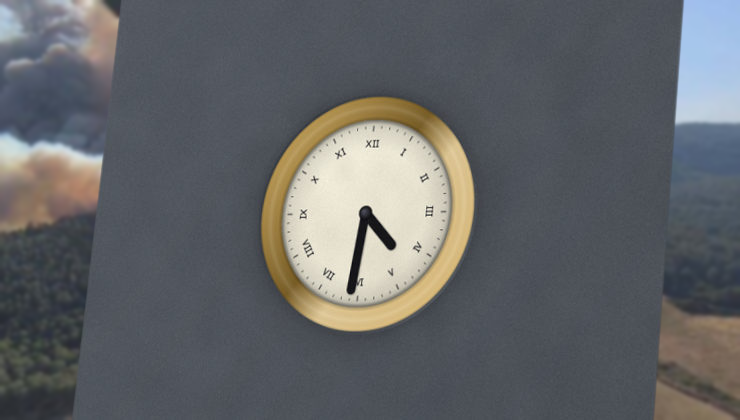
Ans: 4:31
